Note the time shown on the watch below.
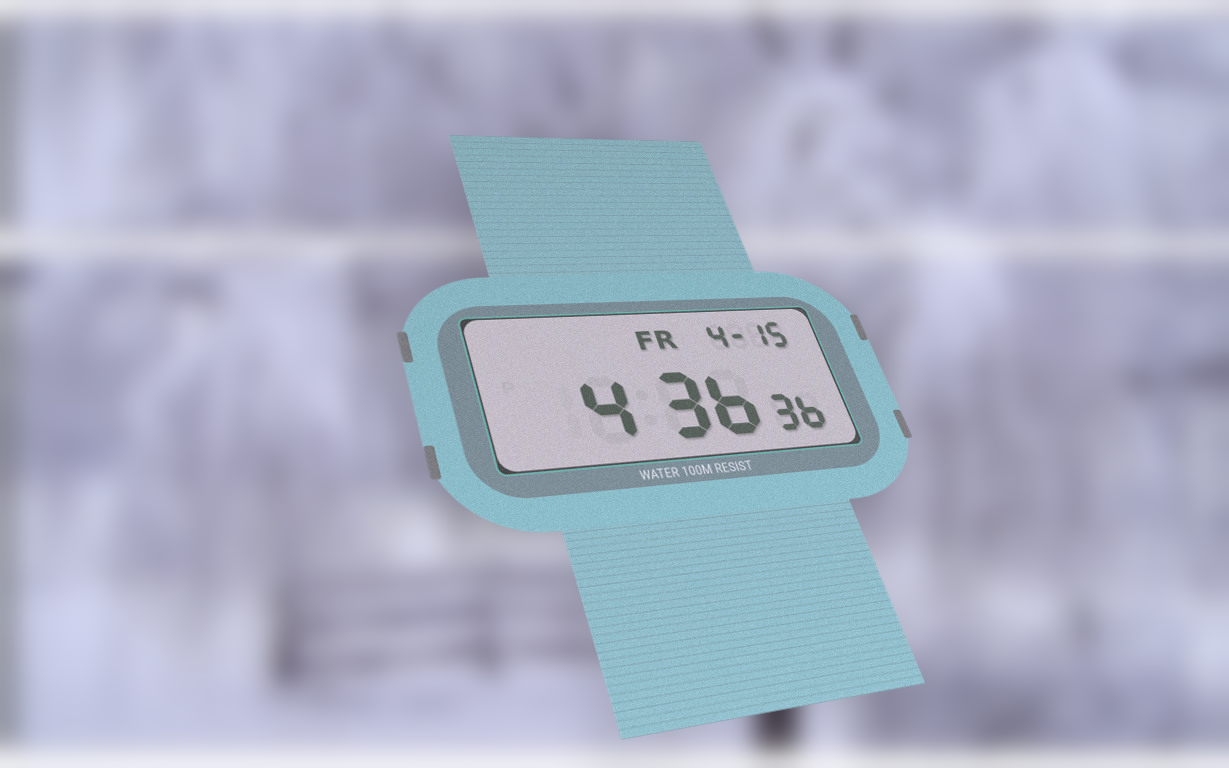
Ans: 4:36:36
